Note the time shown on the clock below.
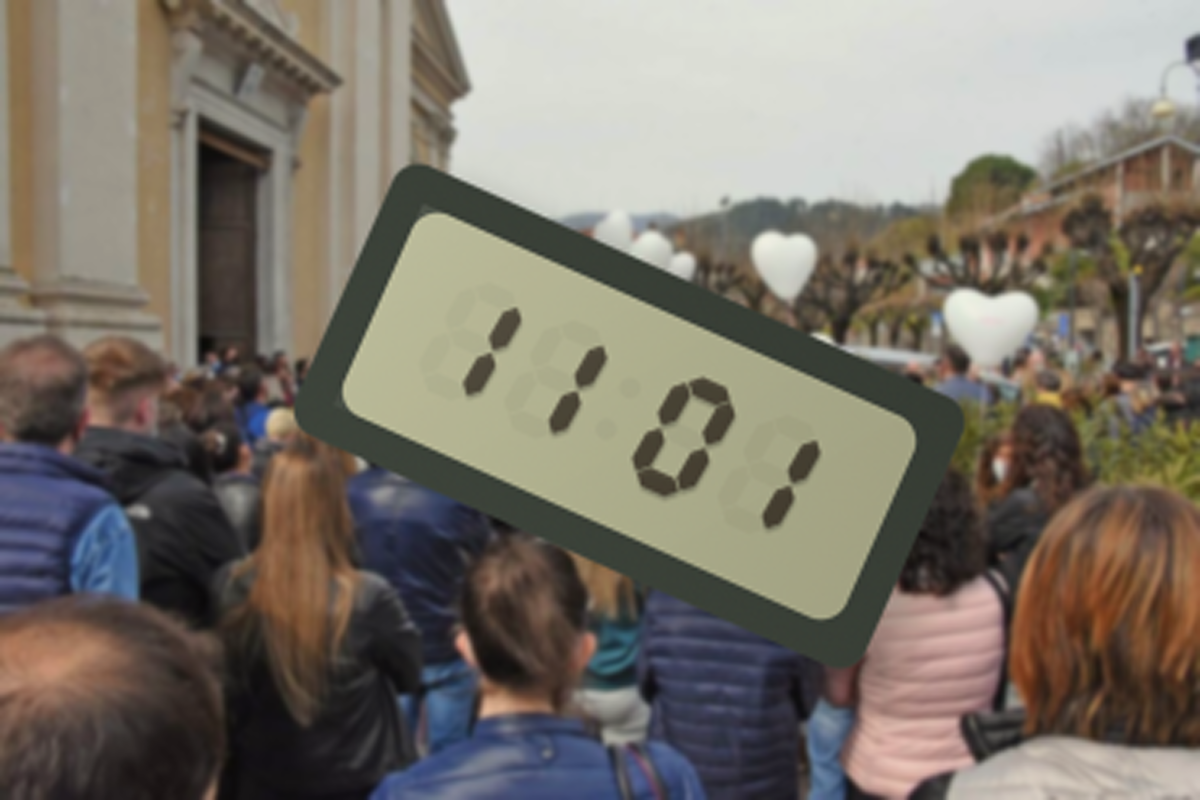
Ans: 11:01
